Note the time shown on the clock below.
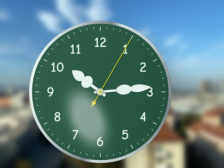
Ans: 10:14:05
